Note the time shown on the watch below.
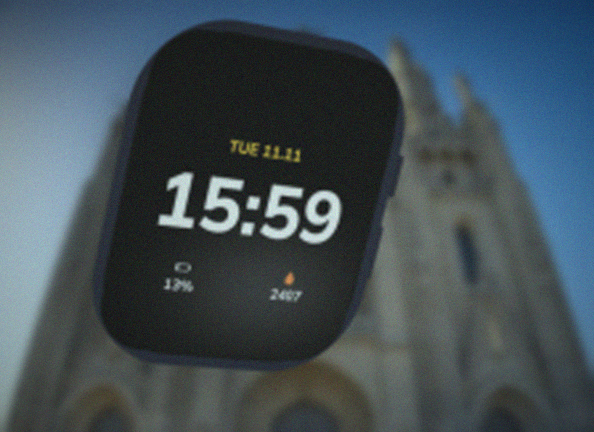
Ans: 15:59
